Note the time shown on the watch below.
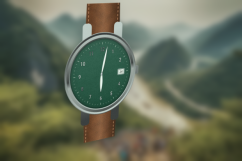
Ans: 6:02
